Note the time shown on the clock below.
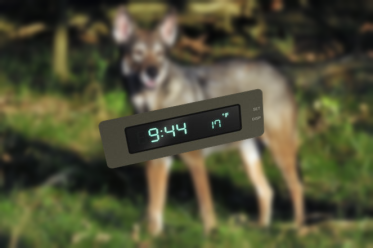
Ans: 9:44
